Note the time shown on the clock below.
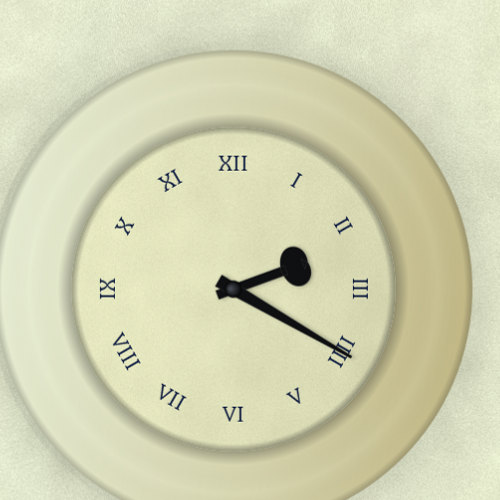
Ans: 2:20
